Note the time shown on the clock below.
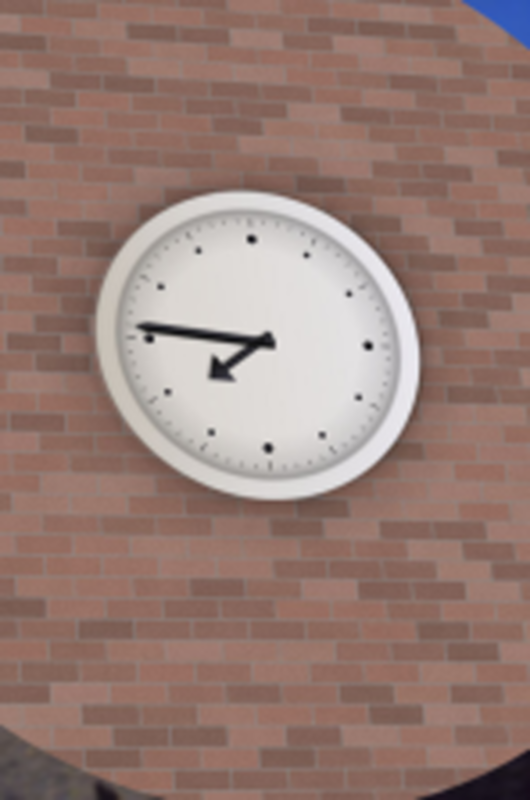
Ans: 7:46
